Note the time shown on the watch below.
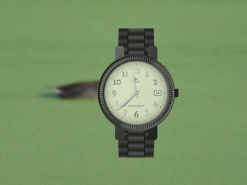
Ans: 11:38
